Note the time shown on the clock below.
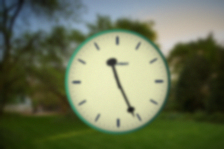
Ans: 11:26
